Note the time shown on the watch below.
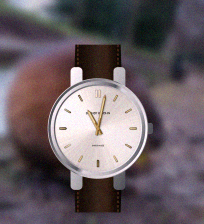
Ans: 11:02
